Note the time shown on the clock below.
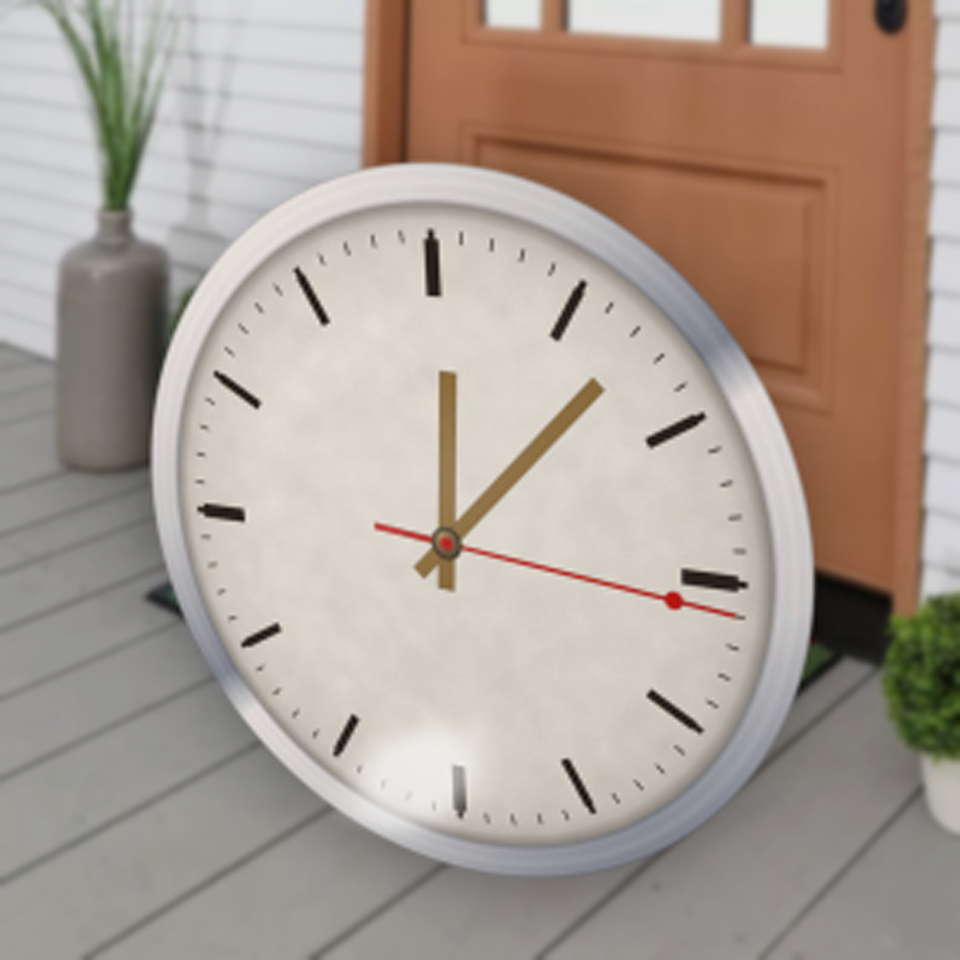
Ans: 12:07:16
